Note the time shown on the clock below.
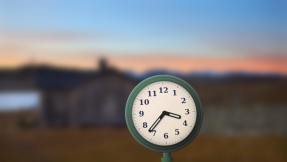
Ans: 3:37
